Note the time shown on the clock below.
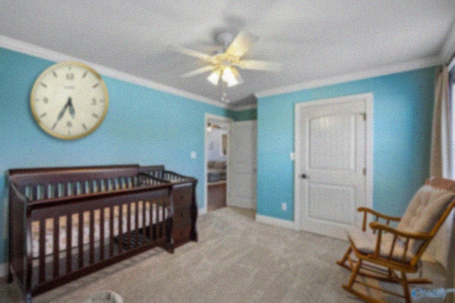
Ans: 5:35
